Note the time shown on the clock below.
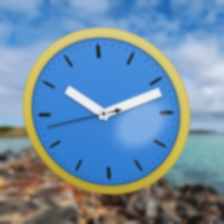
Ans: 10:11:43
